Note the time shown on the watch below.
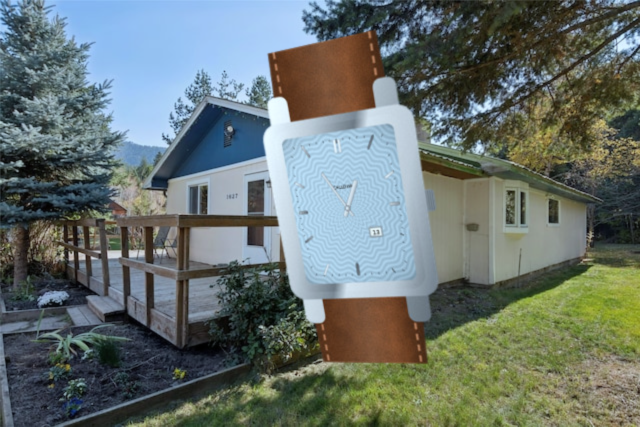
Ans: 12:55
